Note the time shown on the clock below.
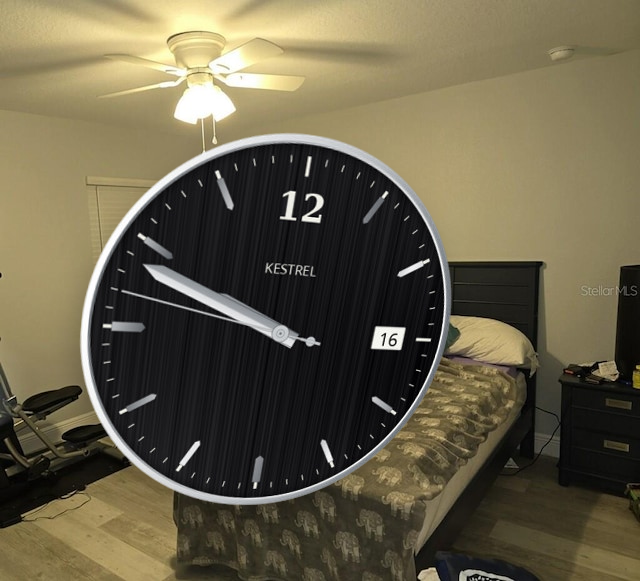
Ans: 9:48:47
